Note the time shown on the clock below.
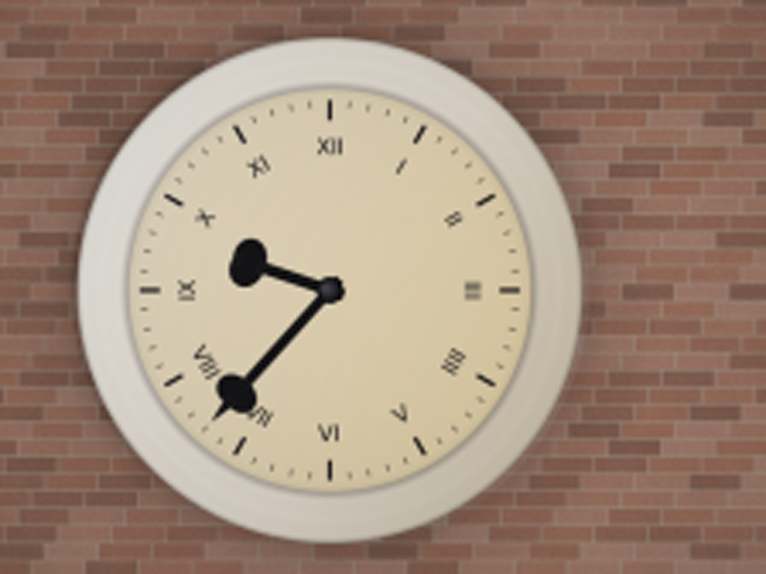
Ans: 9:37
